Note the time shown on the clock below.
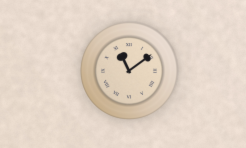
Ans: 11:09
